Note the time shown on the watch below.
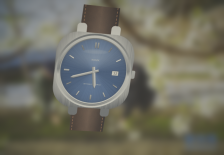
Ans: 5:42
